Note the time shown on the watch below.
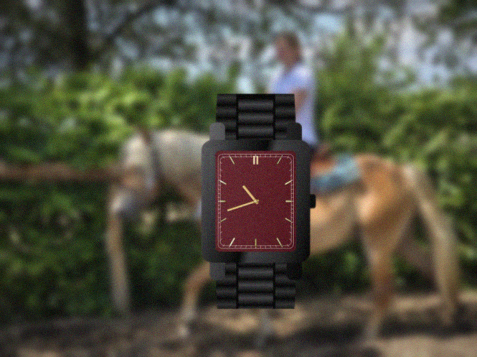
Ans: 10:42
